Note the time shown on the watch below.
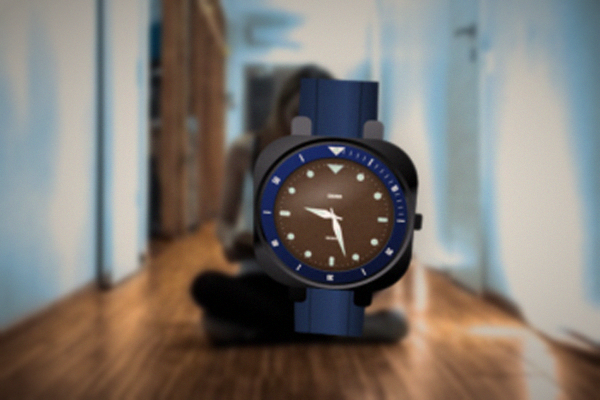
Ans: 9:27
